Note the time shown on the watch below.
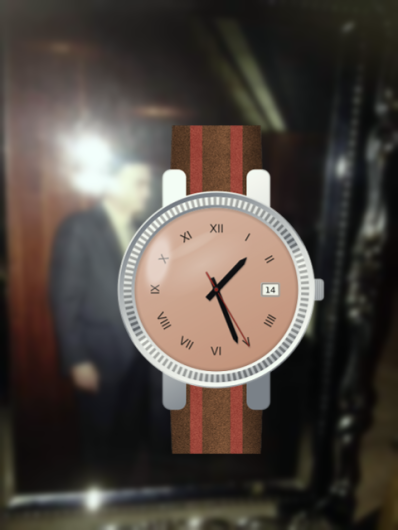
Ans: 1:26:25
